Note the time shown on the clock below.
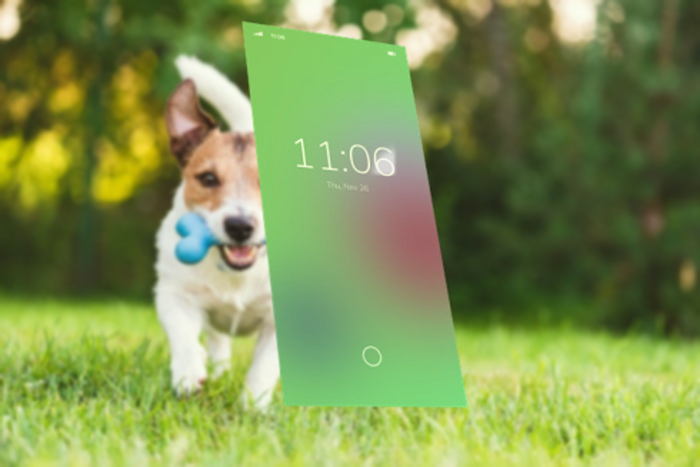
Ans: 11:06
